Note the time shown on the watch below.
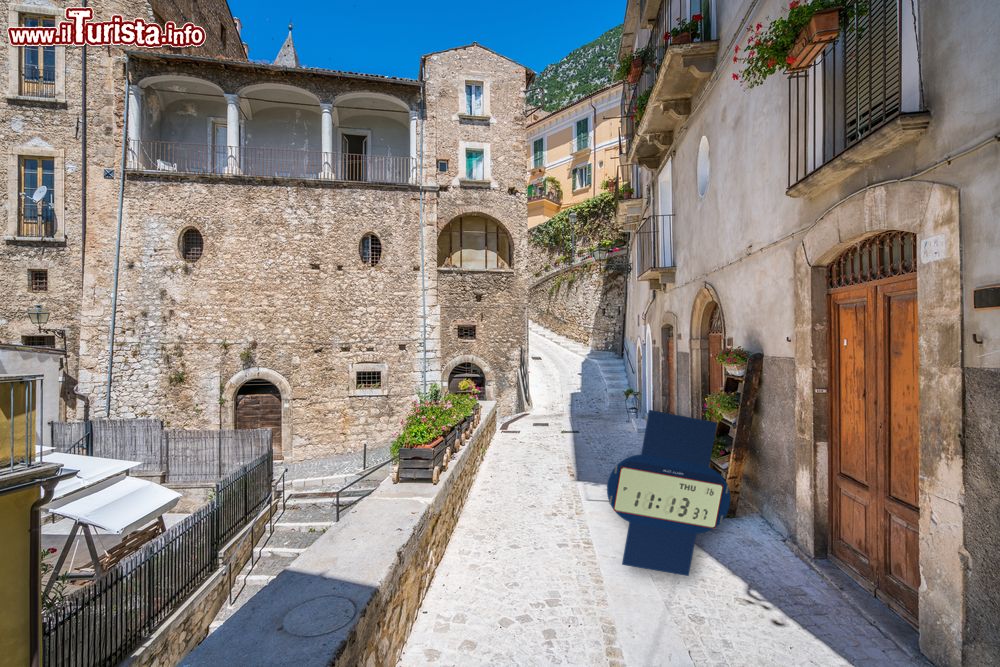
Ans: 11:13:37
